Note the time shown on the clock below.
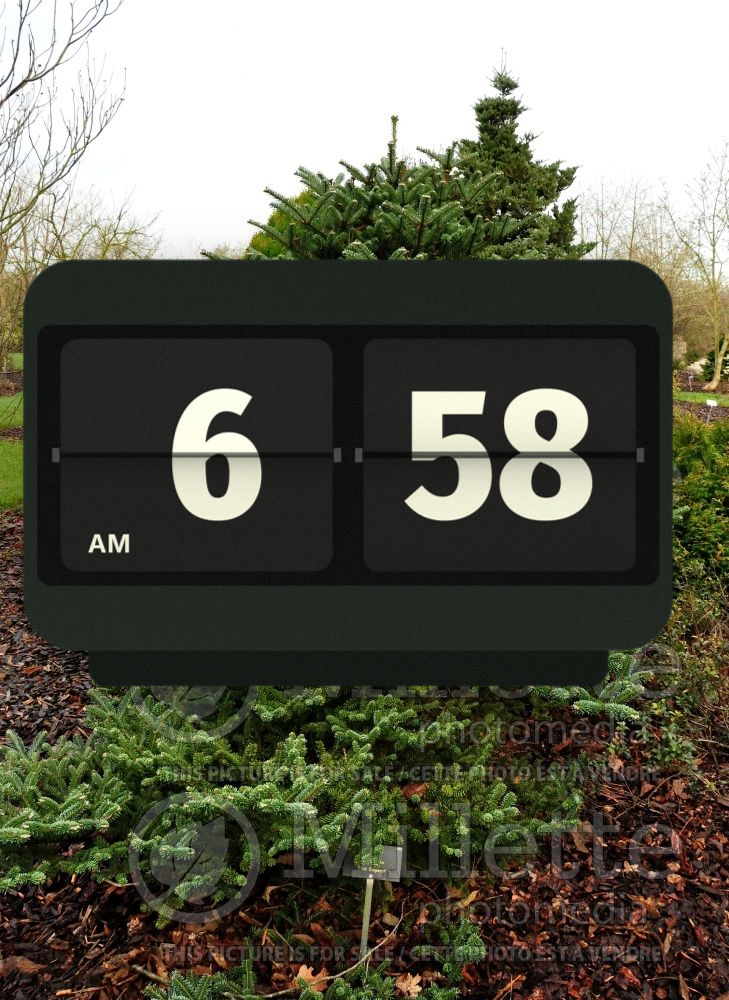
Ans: 6:58
